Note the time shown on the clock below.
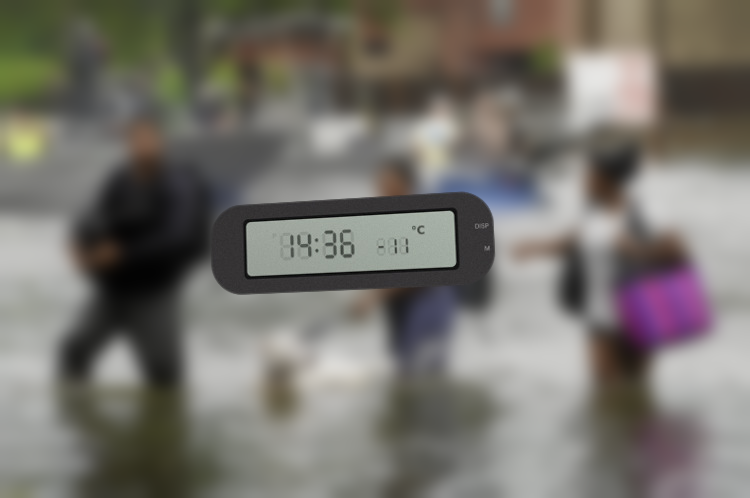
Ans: 14:36
